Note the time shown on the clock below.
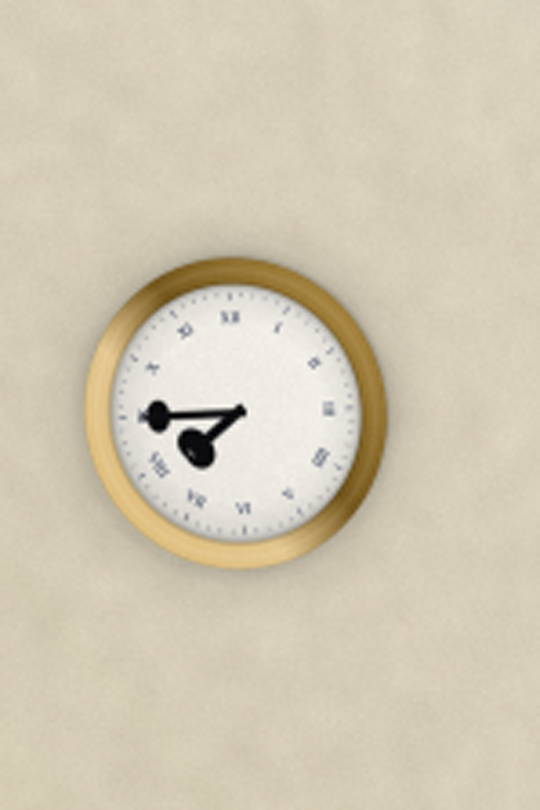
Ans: 7:45
